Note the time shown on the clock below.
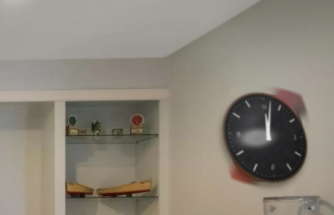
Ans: 12:02
